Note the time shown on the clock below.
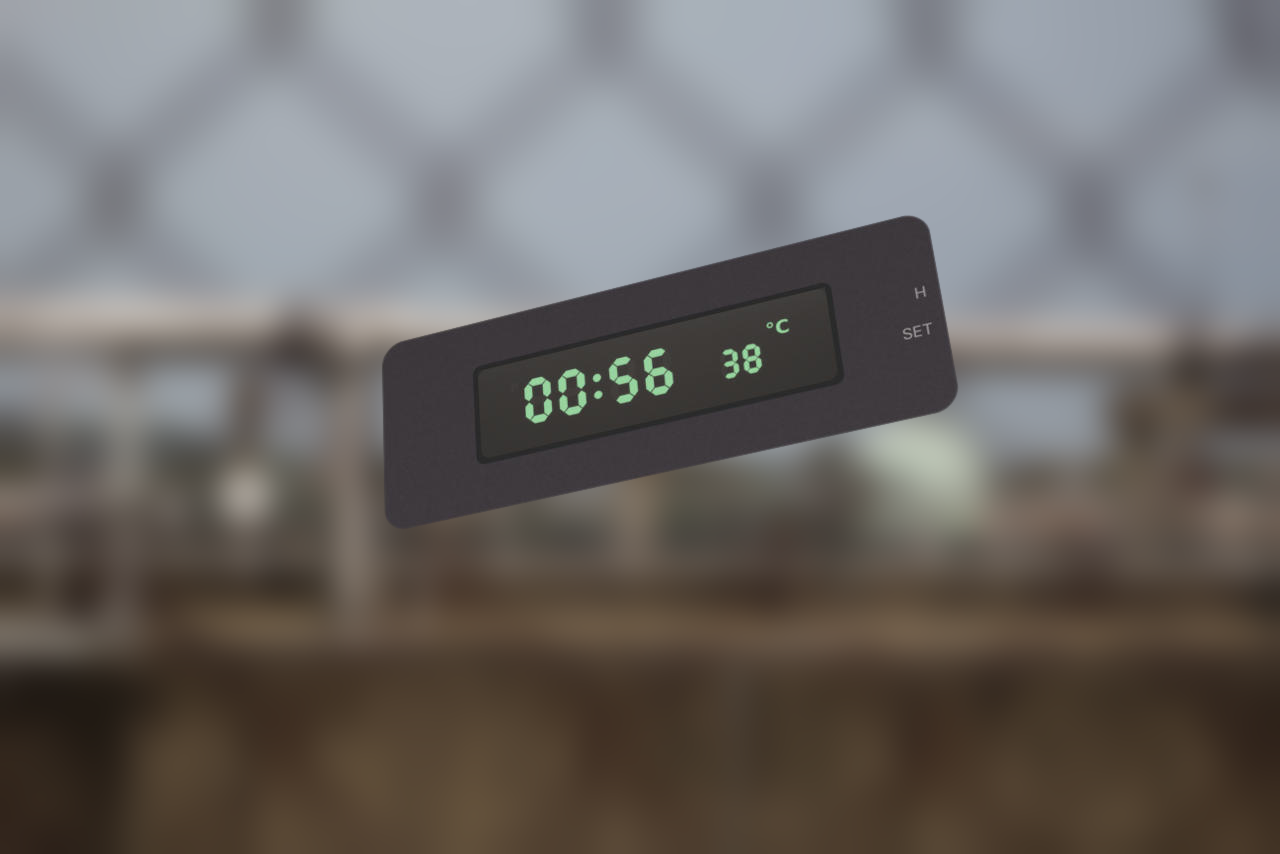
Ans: 0:56
